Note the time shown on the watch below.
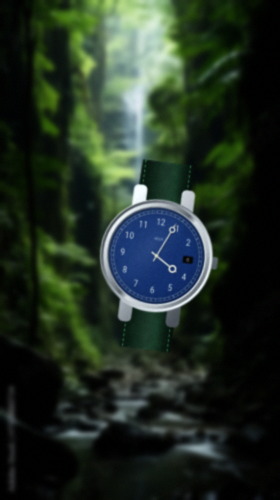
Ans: 4:04
